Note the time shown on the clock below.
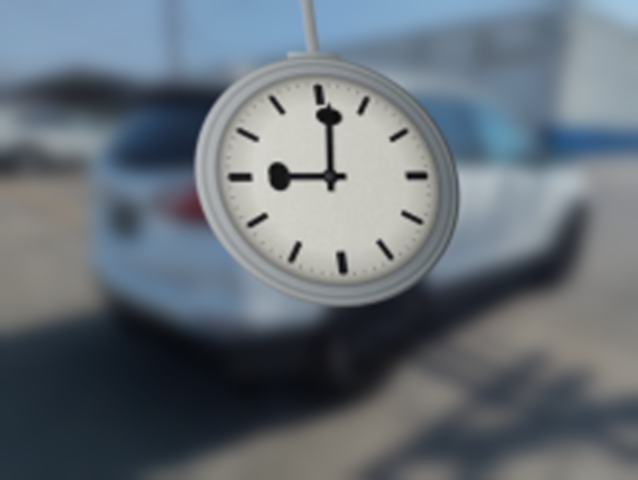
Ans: 9:01
